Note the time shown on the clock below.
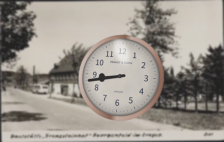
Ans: 8:43
